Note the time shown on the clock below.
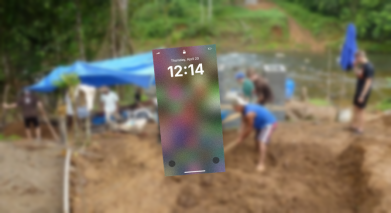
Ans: 12:14
